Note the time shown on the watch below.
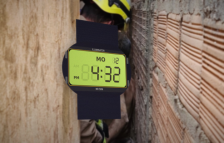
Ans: 4:32
